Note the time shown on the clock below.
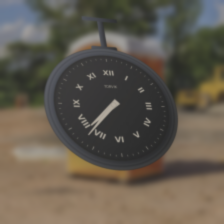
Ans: 7:37
